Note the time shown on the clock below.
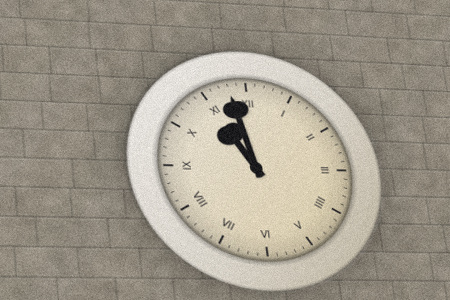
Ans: 10:58
